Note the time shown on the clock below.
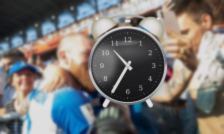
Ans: 10:35
